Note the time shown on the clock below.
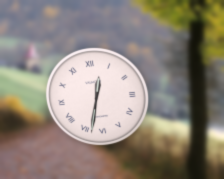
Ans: 12:33
